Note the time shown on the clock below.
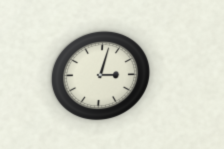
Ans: 3:02
